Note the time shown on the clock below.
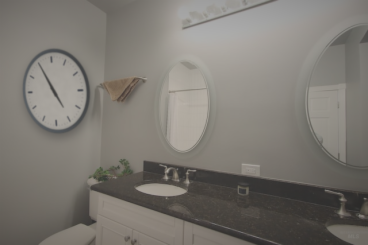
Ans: 4:55
